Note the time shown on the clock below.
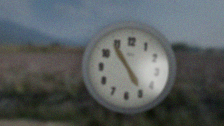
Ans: 4:54
